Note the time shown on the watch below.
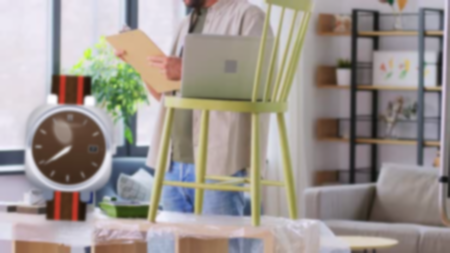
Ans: 7:39
